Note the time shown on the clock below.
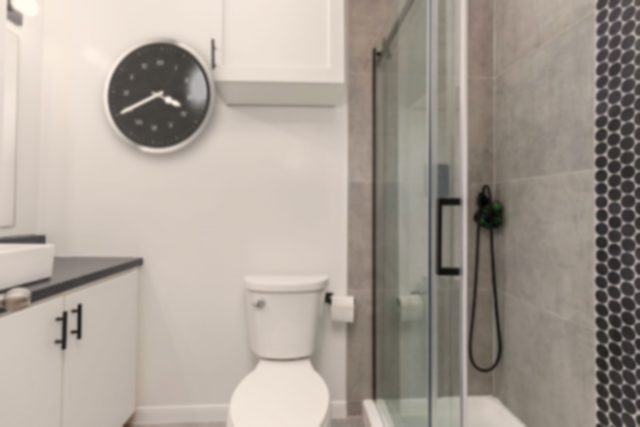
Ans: 3:40
